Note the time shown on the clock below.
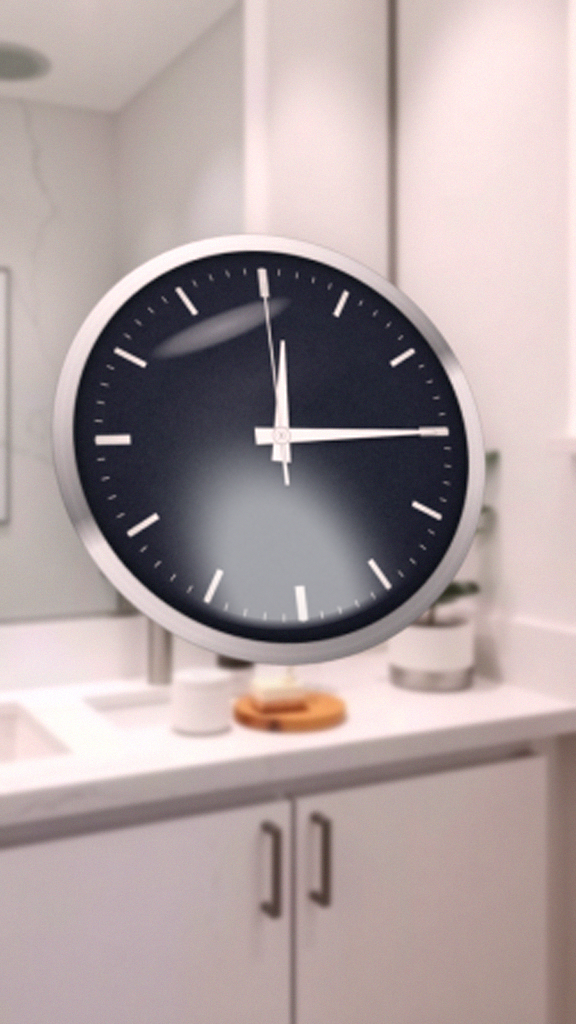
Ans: 12:15:00
